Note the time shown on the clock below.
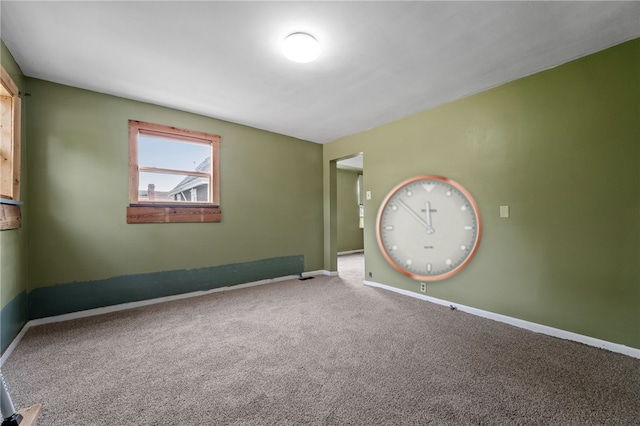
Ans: 11:52
